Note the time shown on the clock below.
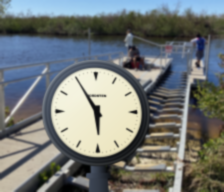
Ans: 5:55
